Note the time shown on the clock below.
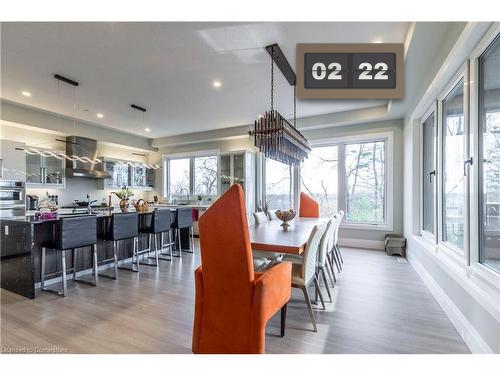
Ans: 2:22
